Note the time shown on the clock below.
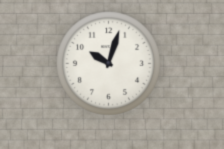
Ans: 10:03
